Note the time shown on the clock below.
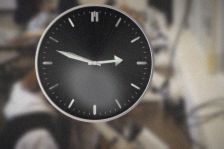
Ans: 2:48
